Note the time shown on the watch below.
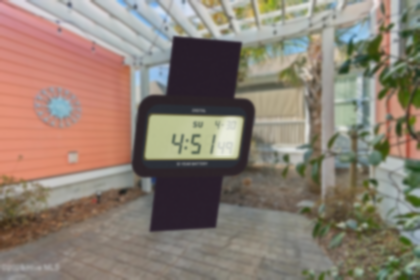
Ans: 4:51:49
